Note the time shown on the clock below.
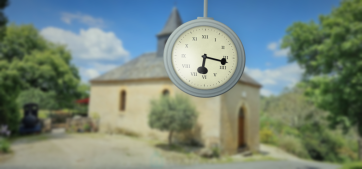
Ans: 6:17
